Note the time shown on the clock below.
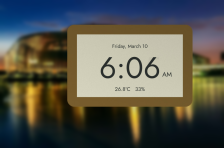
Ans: 6:06
